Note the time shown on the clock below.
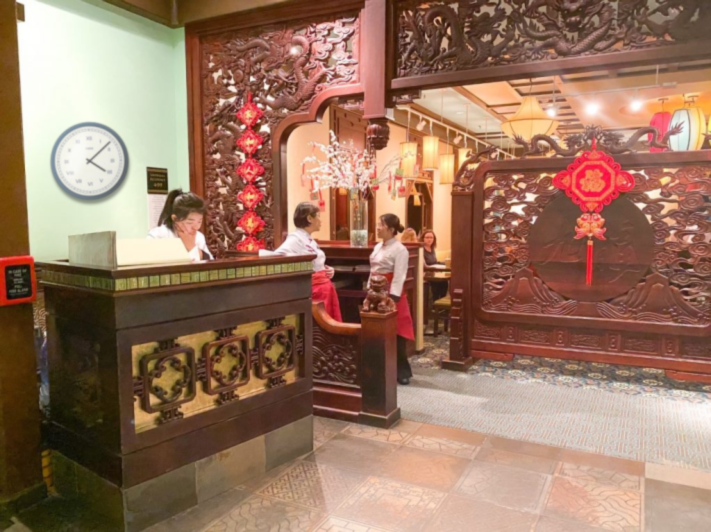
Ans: 4:08
